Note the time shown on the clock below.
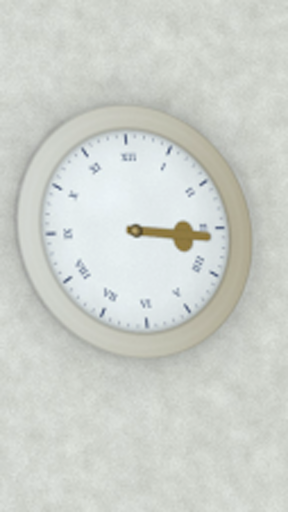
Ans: 3:16
